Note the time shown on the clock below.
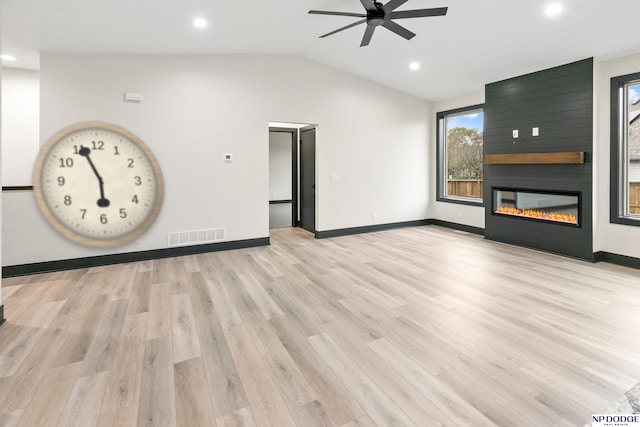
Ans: 5:56
